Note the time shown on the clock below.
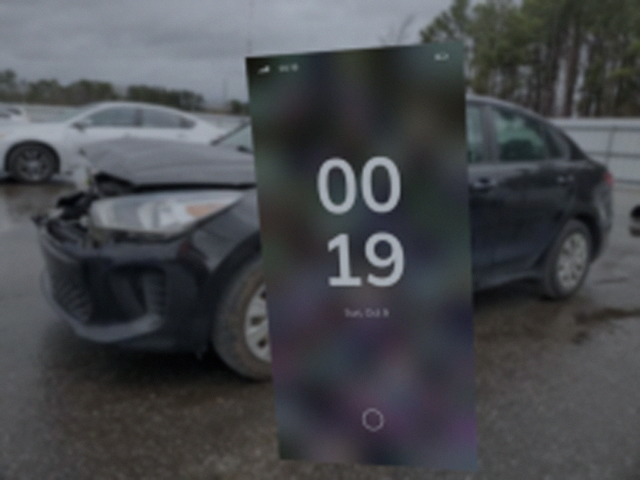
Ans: 0:19
